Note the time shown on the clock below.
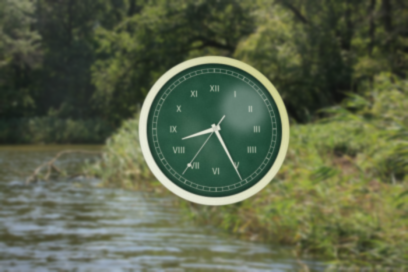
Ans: 8:25:36
